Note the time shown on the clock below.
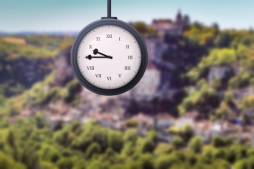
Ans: 9:45
